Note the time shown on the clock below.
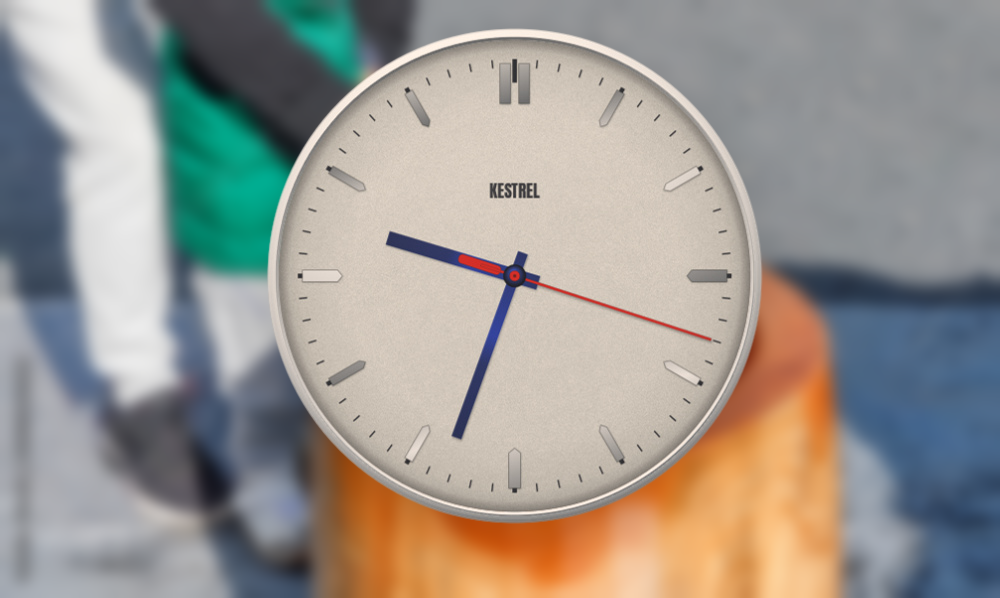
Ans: 9:33:18
